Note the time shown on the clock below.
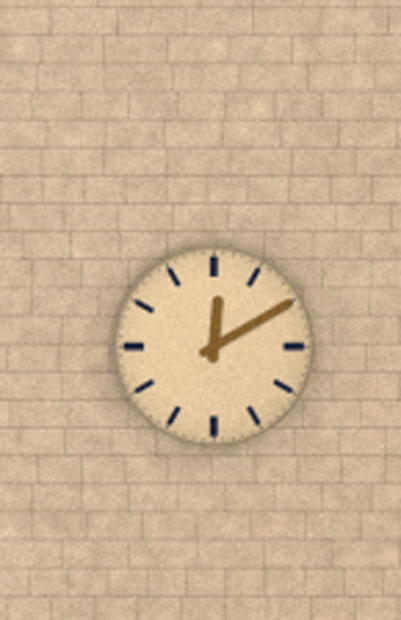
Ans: 12:10
